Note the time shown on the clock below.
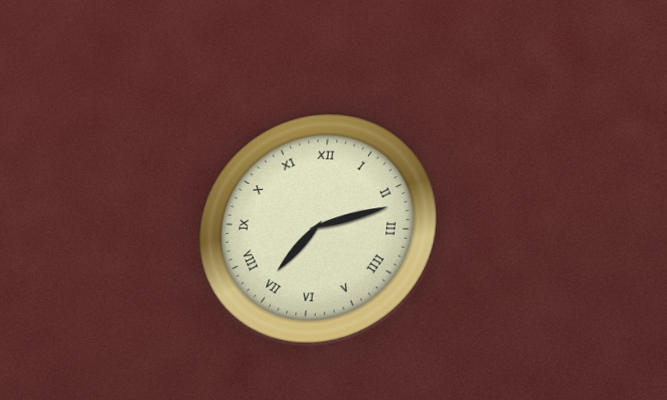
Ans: 7:12
